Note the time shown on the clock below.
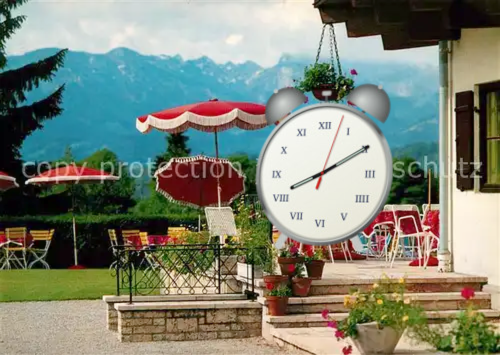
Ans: 8:10:03
